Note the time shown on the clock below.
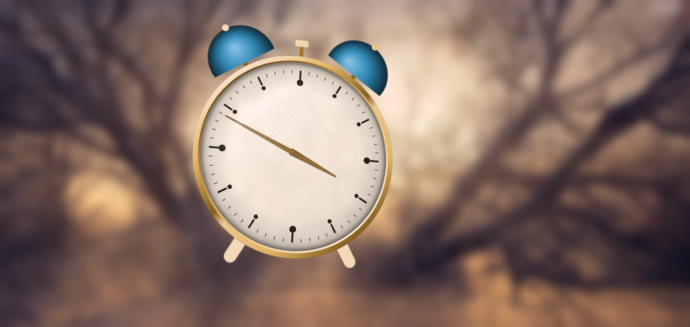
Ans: 3:49
